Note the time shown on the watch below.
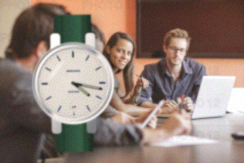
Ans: 4:17
